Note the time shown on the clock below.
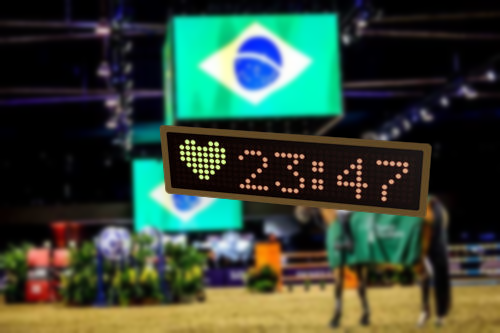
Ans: 23:47
